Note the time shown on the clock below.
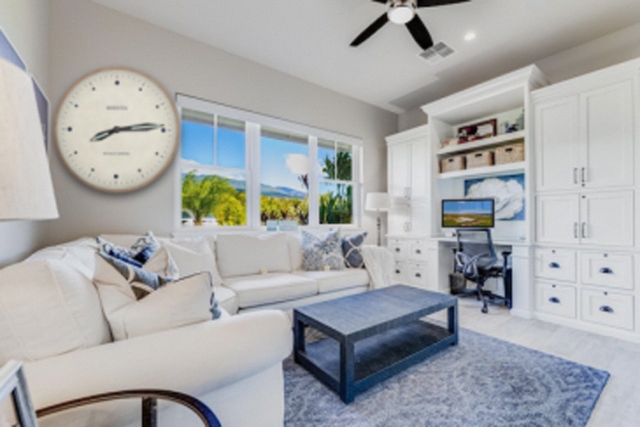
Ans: 8:14
